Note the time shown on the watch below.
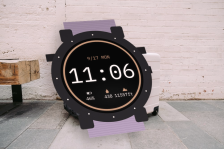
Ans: 11:06
